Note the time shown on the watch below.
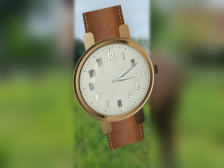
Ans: 3:11
